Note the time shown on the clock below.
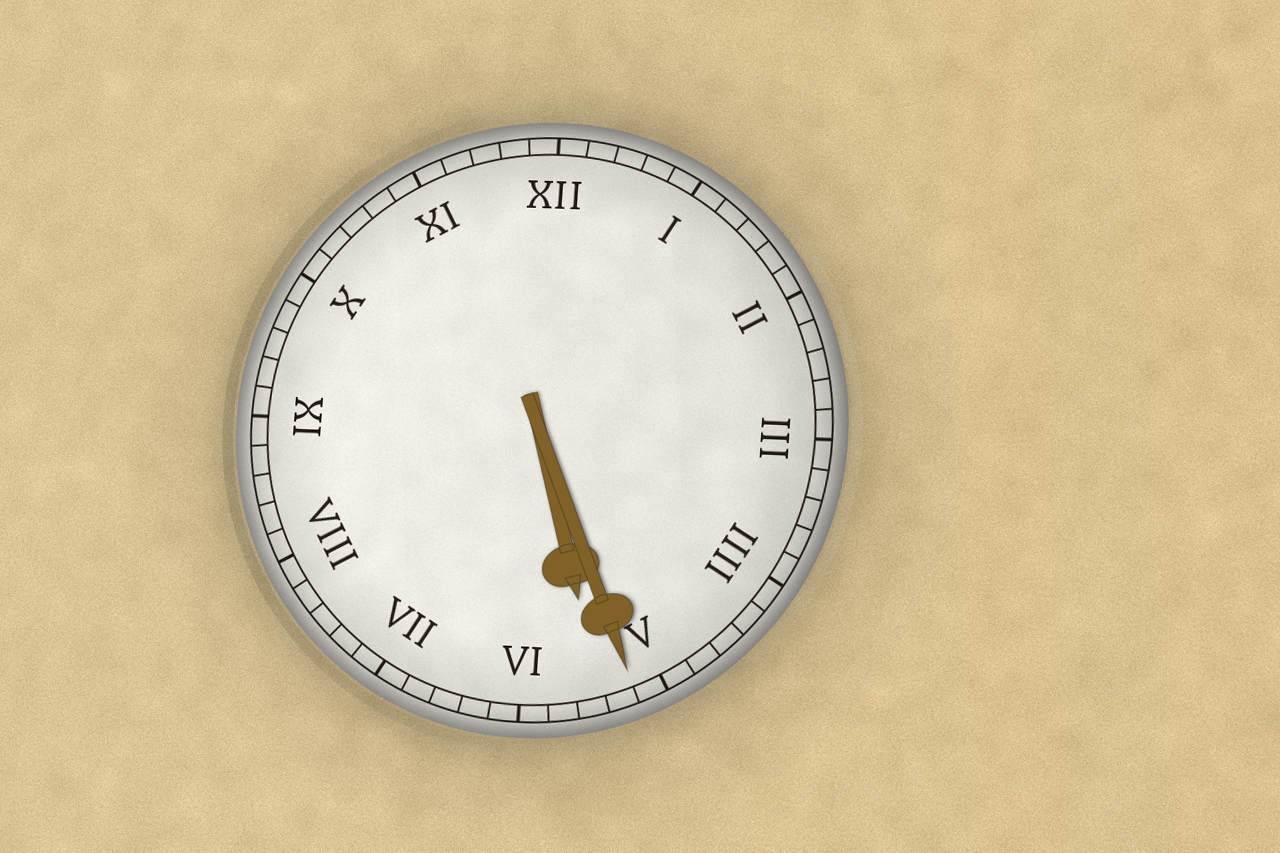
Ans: 5:26
